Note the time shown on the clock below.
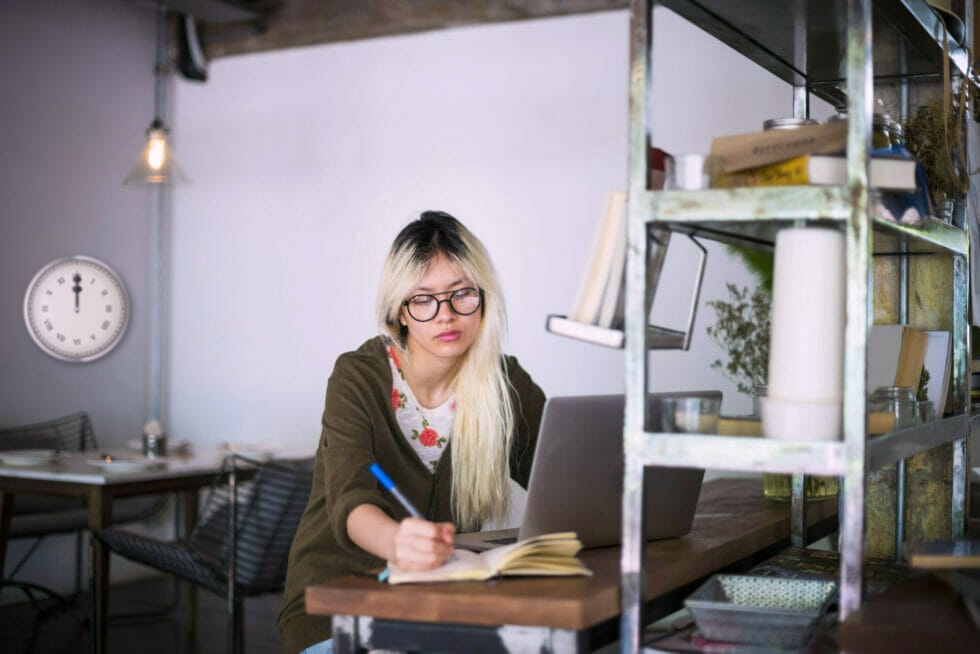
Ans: 12:00
